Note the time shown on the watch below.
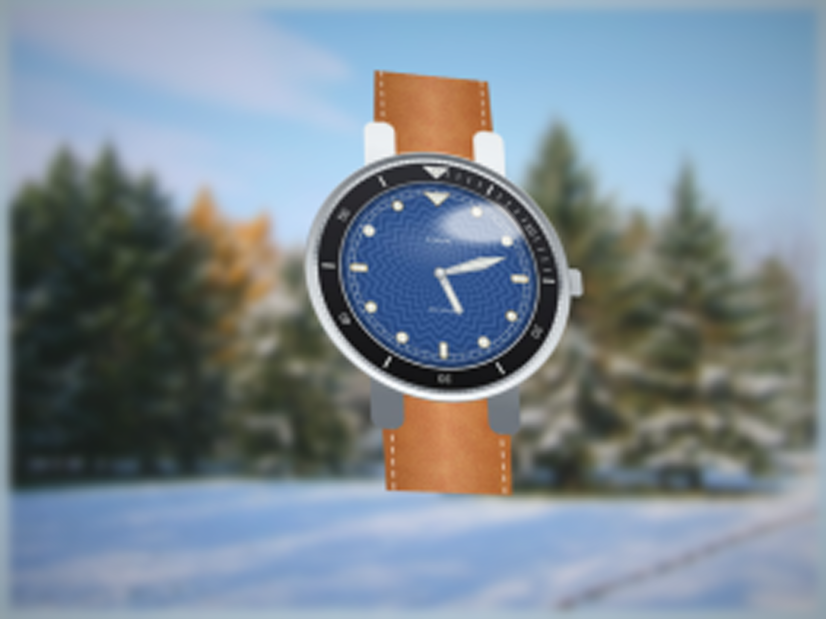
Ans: 5:12
